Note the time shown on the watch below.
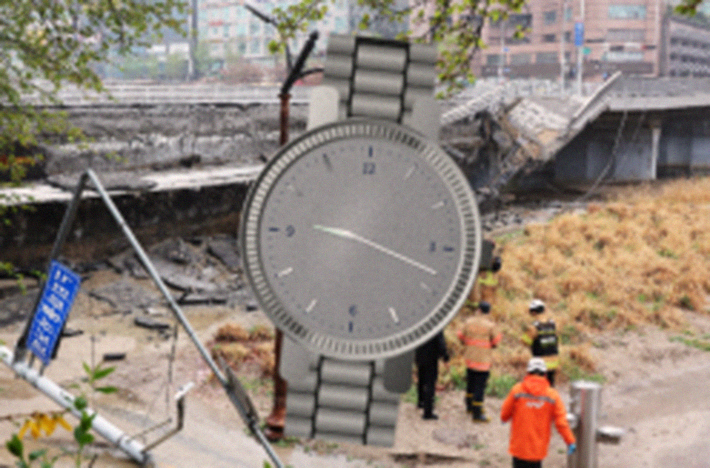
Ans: 9:18
